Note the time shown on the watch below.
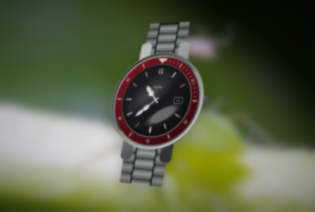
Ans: 10:38
